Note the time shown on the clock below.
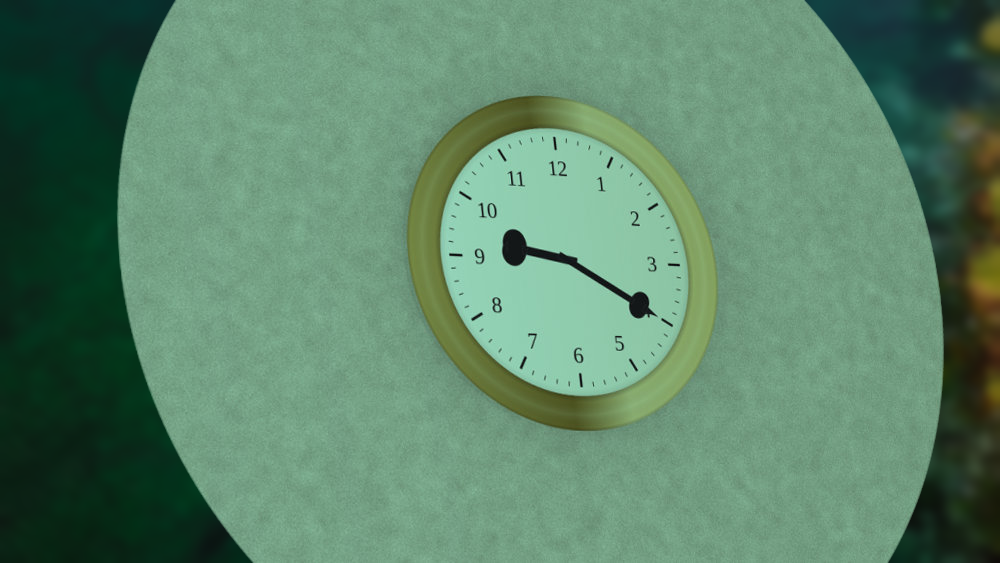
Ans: 9:20
